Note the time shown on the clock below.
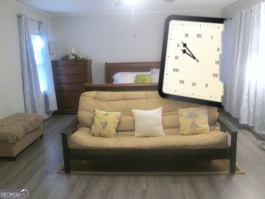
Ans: 9:52
